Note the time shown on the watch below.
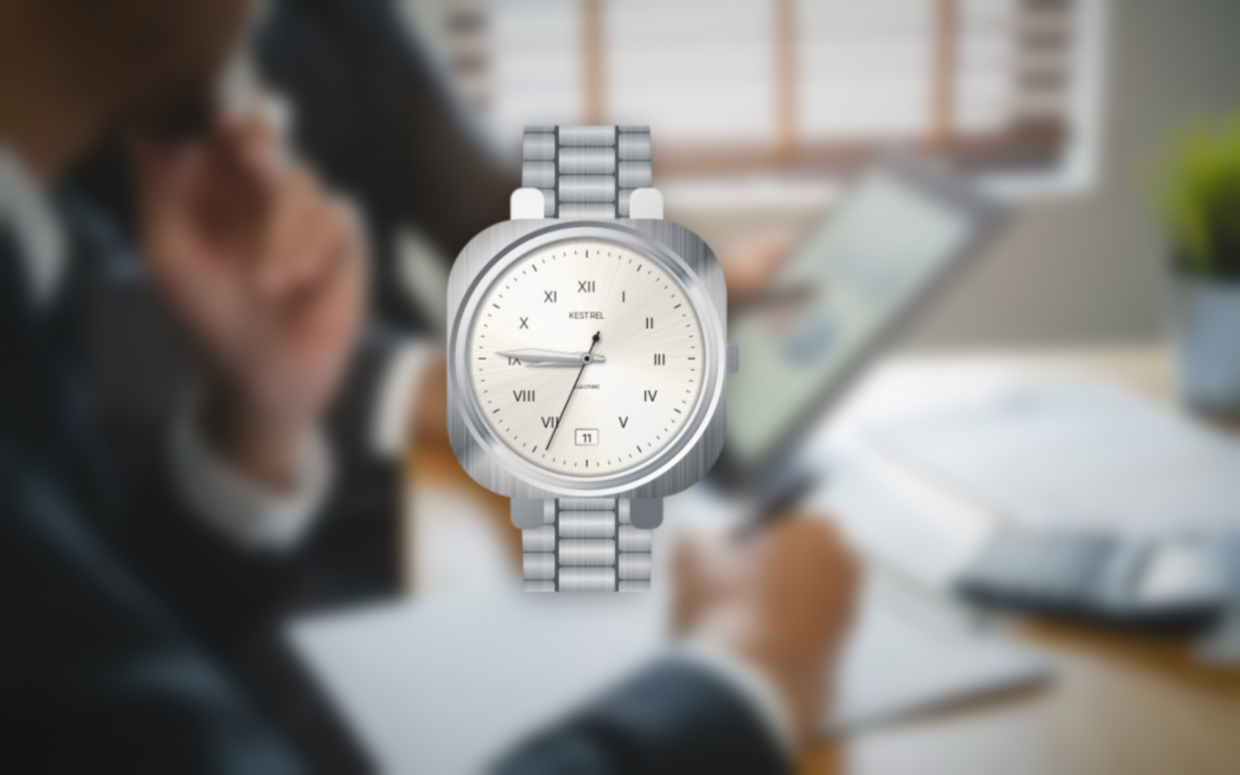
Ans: 8:45:34
